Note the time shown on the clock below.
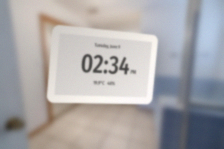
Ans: 2:34
